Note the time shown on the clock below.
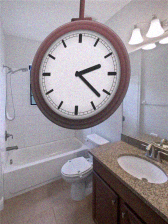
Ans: 2:22
